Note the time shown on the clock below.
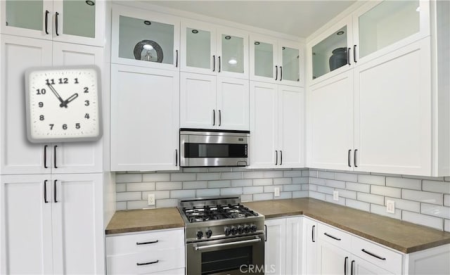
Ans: 1:54
